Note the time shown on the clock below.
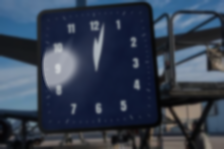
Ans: 12:02
